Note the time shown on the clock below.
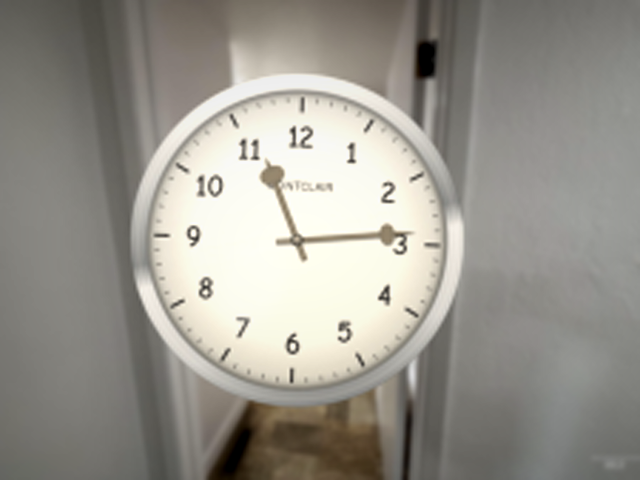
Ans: 11:14
